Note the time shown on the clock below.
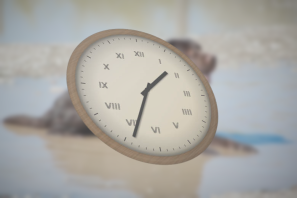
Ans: 1:34
